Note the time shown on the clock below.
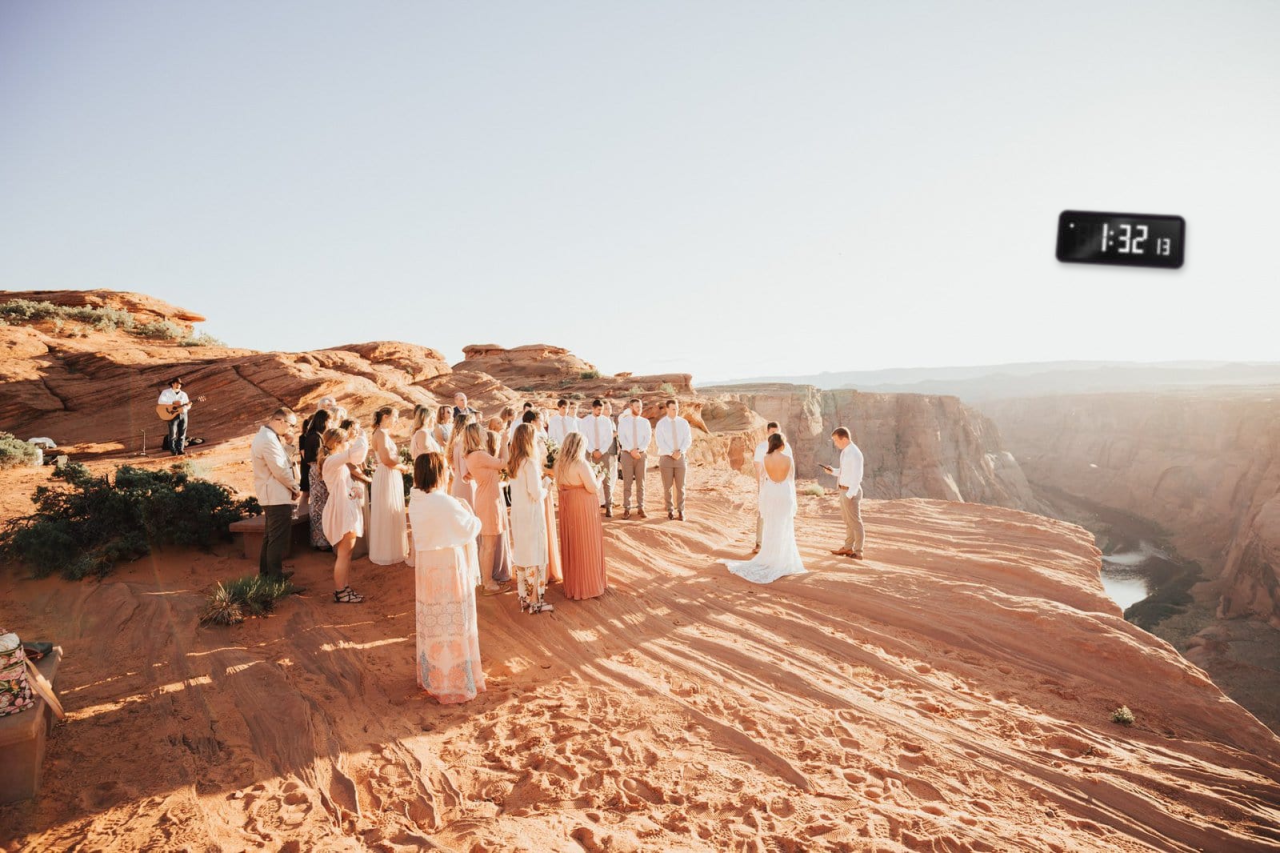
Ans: 1:32:13
